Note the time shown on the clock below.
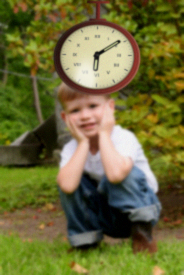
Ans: 6:09
